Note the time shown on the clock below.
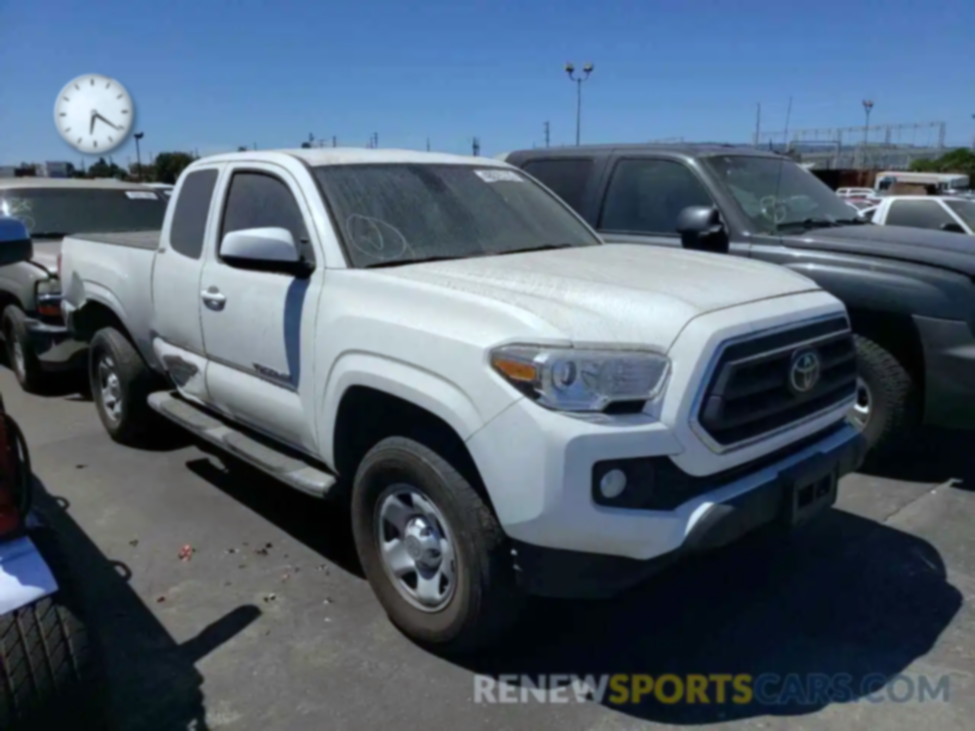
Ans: 6:21
